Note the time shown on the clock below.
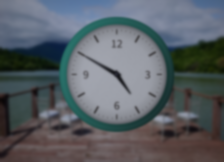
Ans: 4:50
